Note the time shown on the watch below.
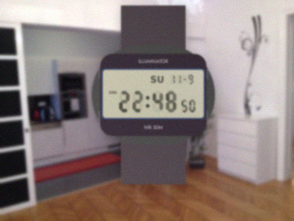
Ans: 22:48:50
